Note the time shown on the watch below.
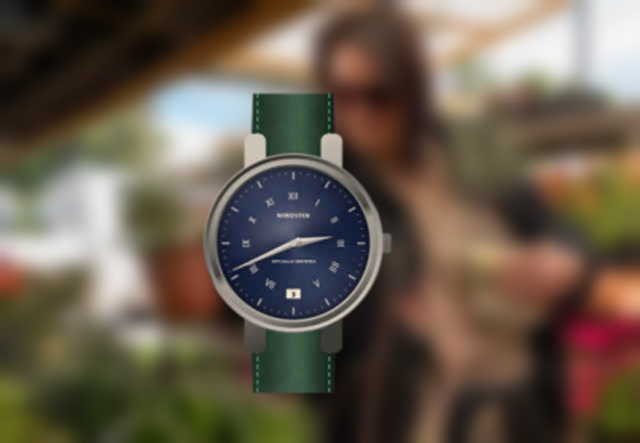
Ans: 2:41
